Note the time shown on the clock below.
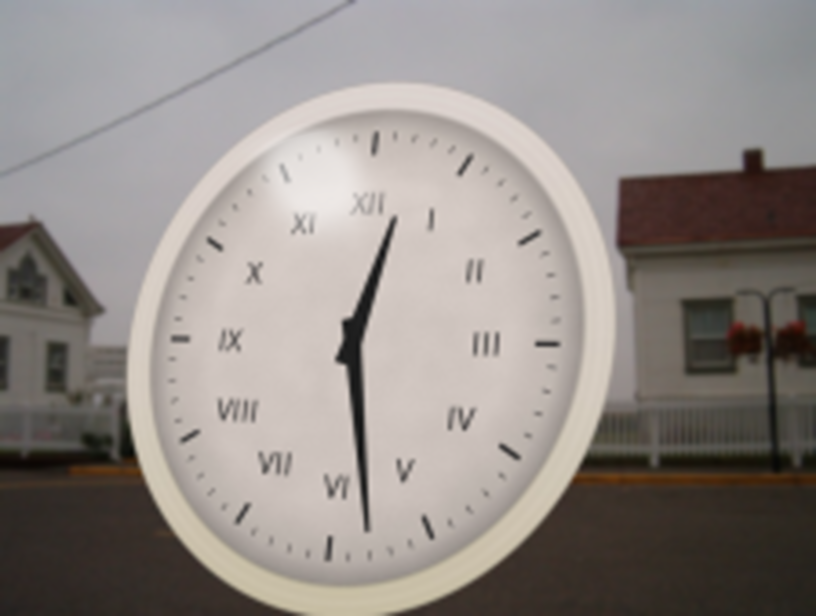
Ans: 12:28
